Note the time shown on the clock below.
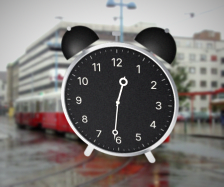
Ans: 12:31
